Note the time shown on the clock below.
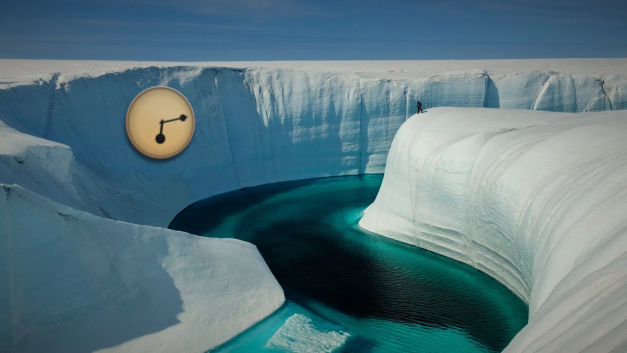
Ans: 6:13
